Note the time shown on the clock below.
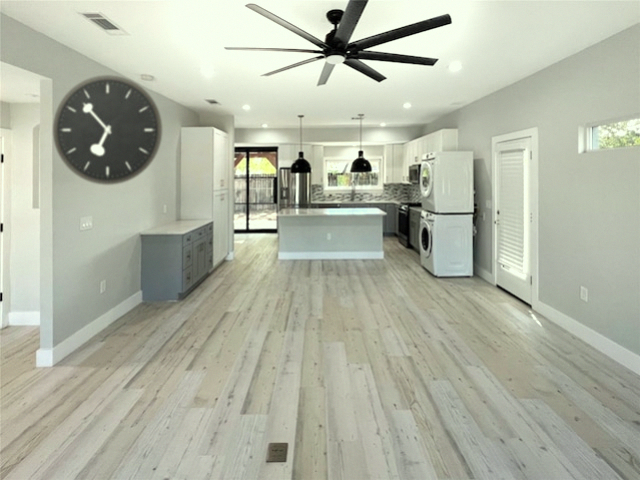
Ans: 6:53
